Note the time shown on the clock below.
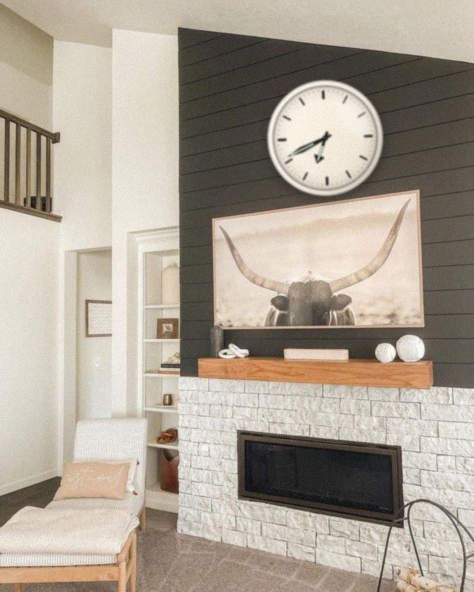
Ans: 6:41
